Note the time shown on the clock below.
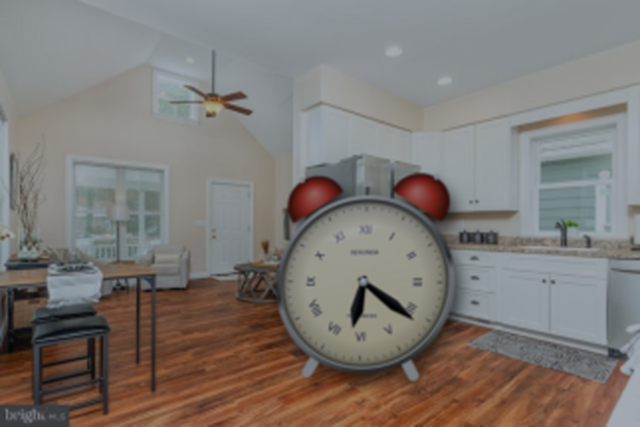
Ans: 6:21
